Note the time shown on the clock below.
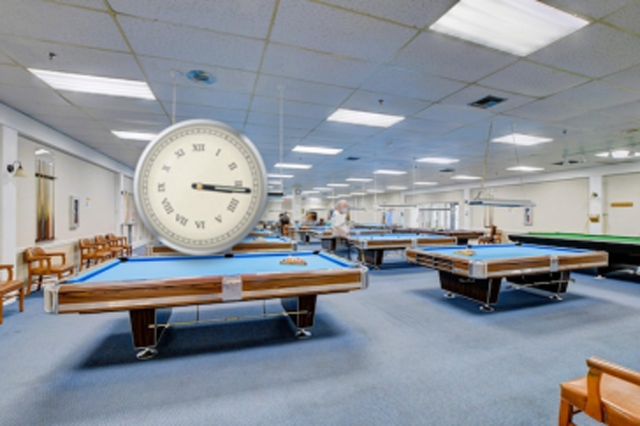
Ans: 3:16
